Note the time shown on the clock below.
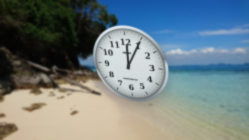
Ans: 12:05
